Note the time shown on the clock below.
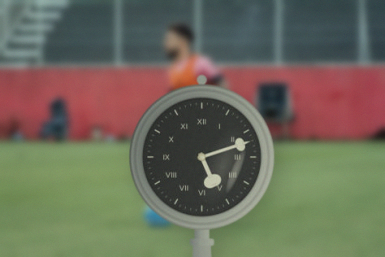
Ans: 5:12
